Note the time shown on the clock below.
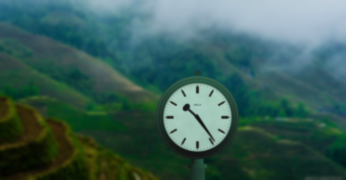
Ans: 10:24
